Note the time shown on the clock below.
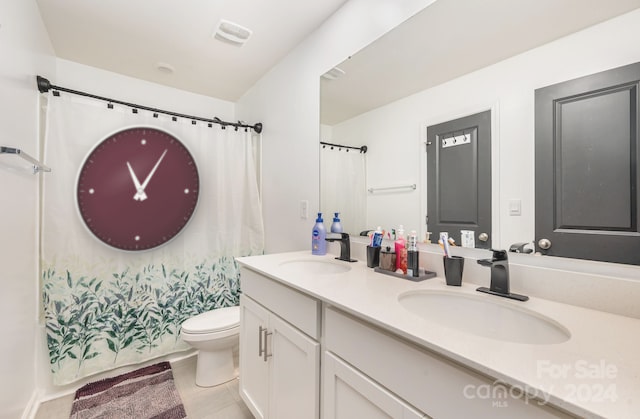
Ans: 11:05
